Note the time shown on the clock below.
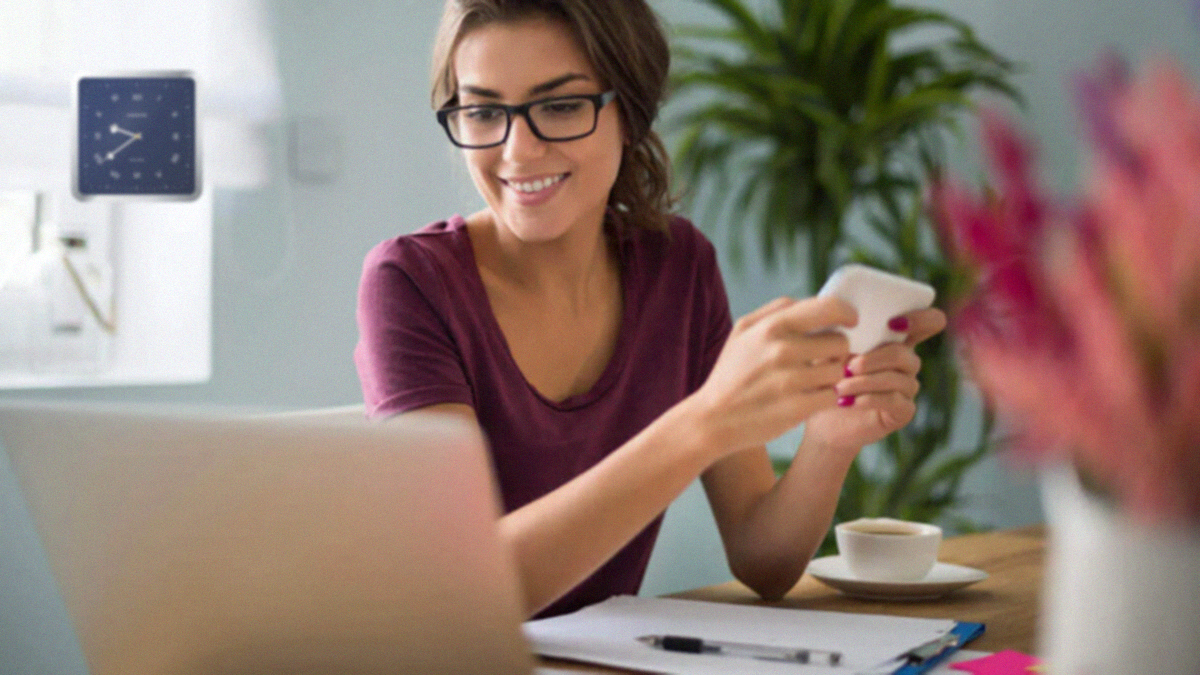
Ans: 9:39
